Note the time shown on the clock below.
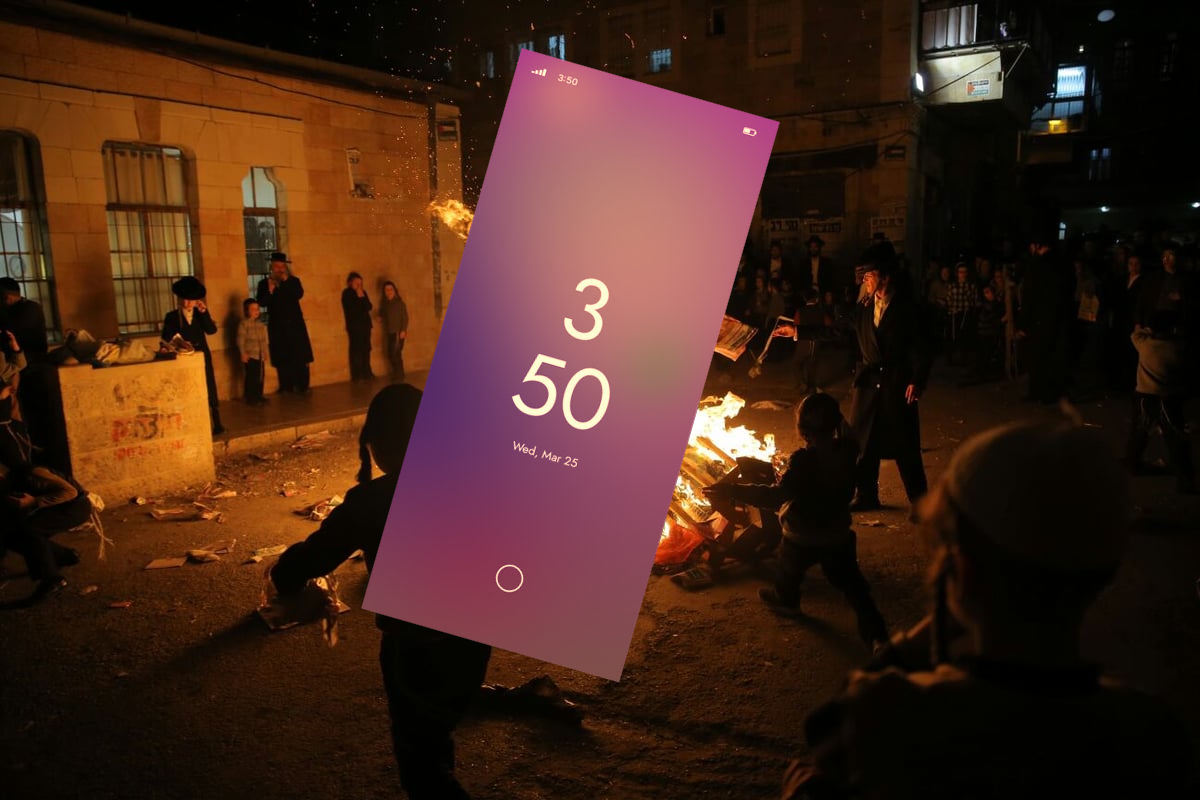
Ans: 3:50
